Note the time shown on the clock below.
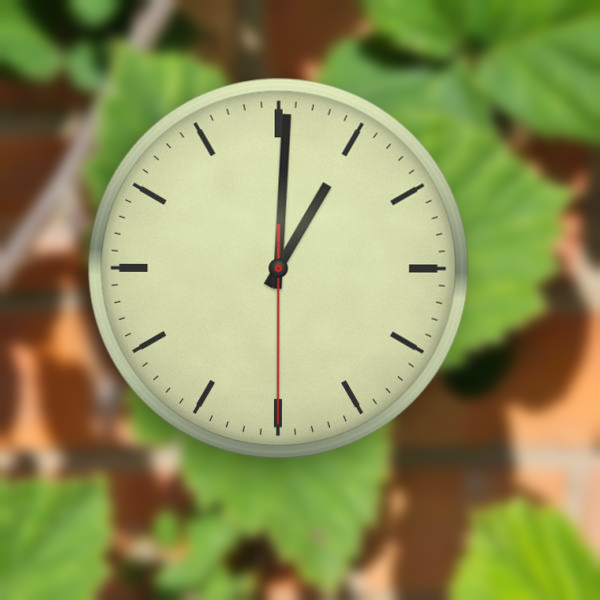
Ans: 1:00:30
